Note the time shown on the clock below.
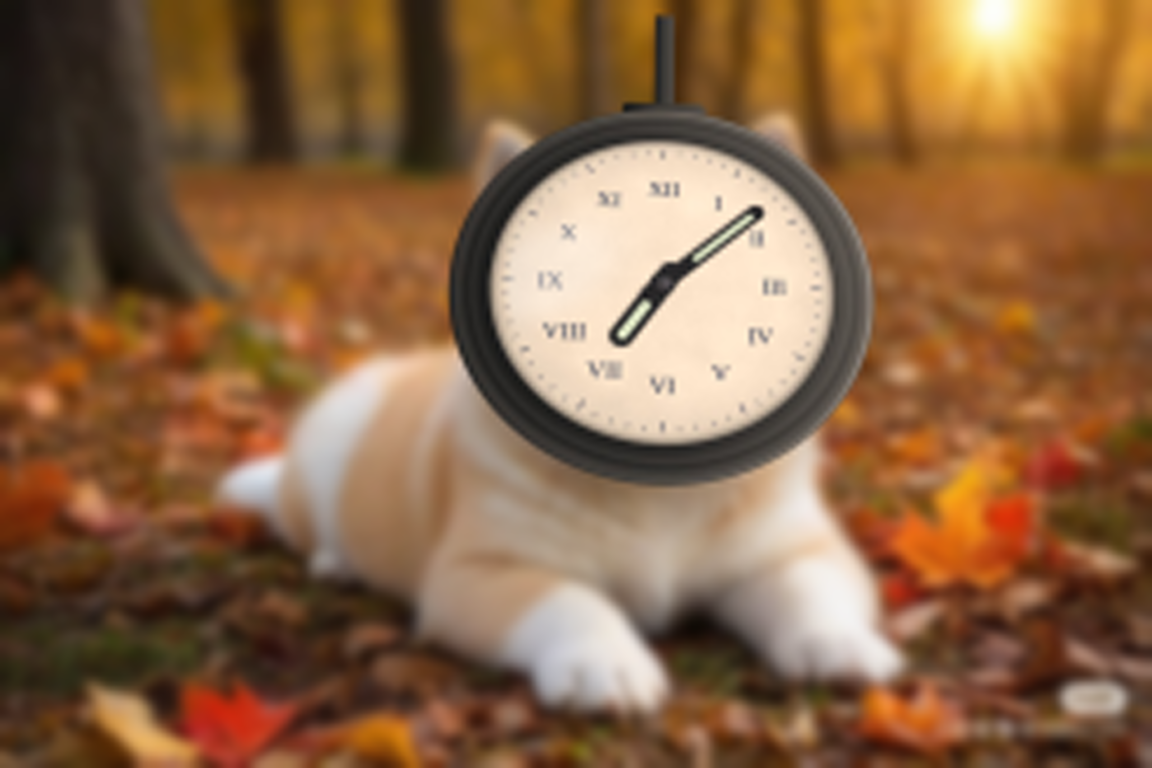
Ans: 7:08
